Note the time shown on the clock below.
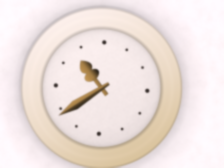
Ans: 10:39
